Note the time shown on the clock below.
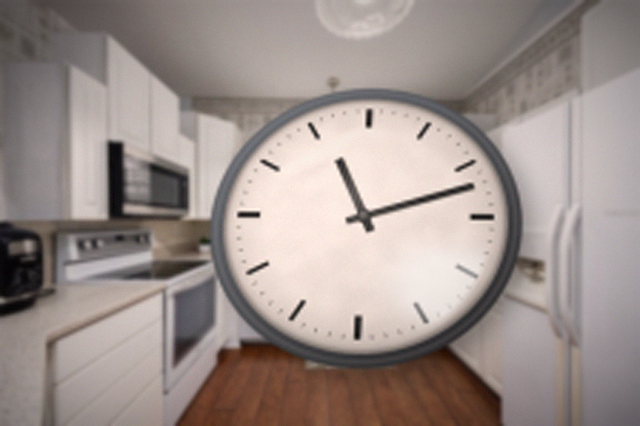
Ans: 11:12
